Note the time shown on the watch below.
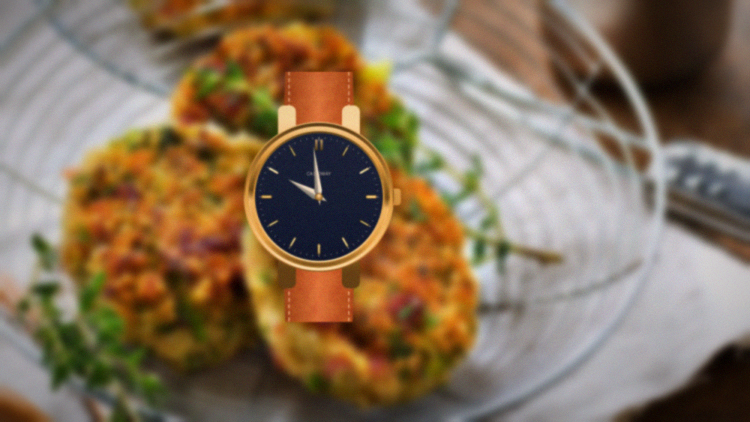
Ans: 9:59
